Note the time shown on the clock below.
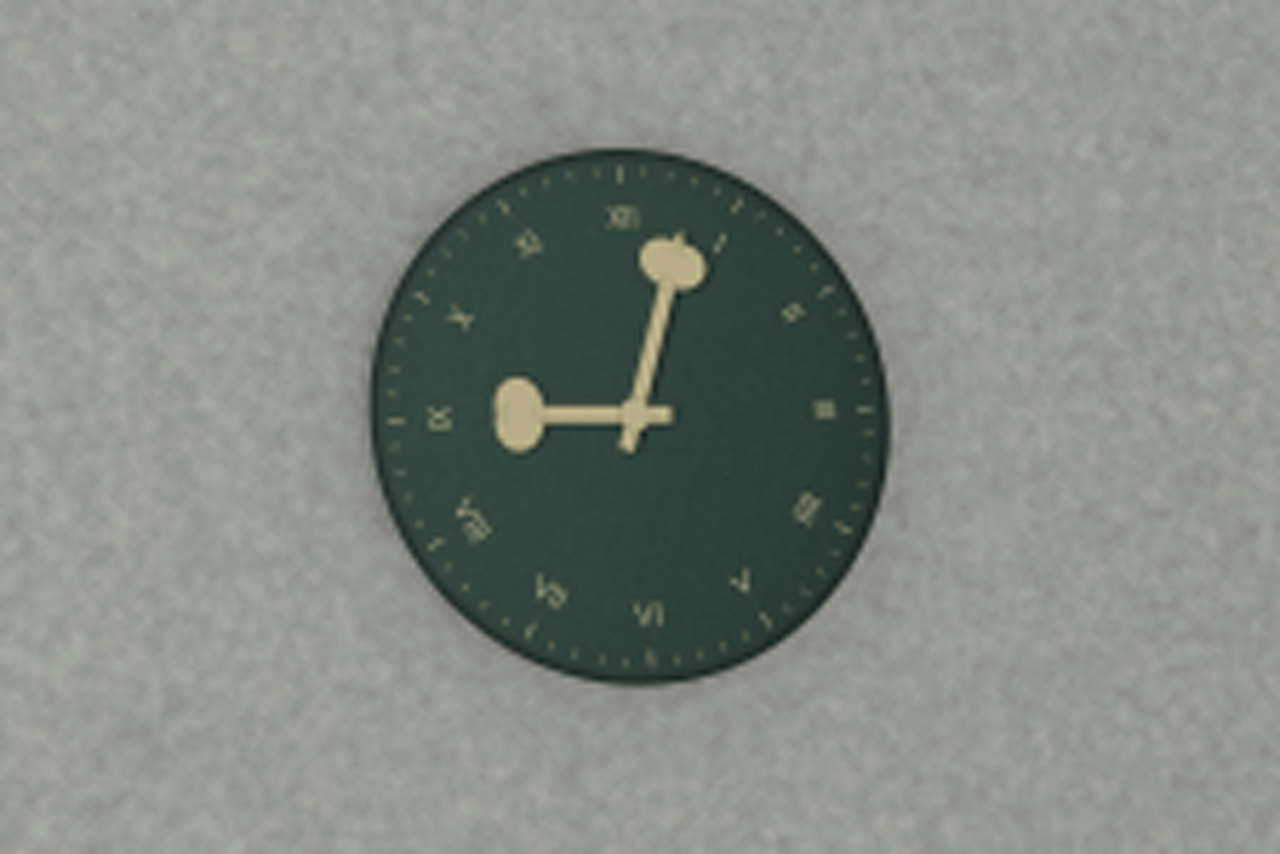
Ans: 9:03
